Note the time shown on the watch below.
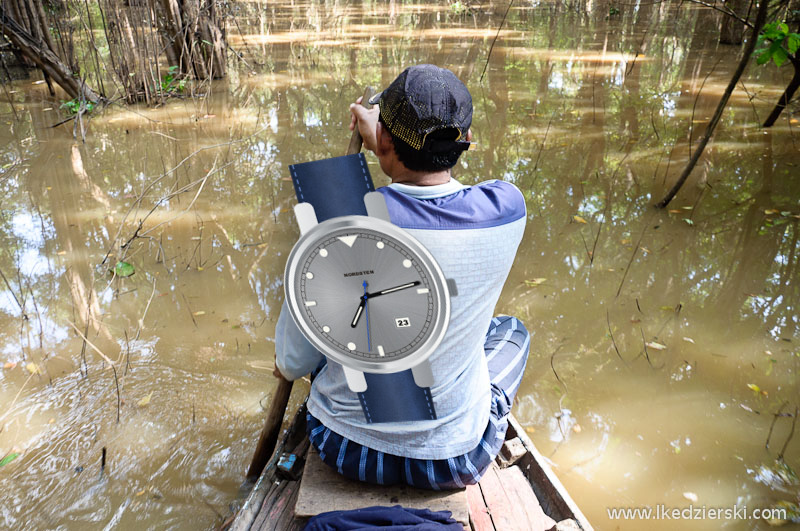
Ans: 7:13:32
